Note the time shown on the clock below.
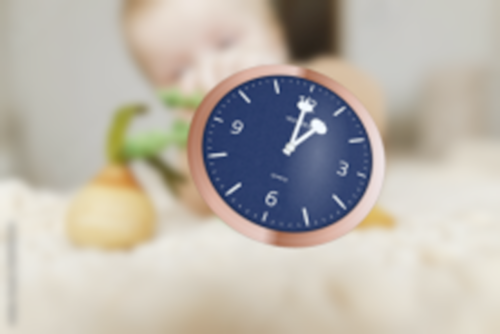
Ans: 1:00
